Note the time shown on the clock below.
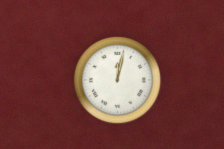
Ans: 12:02
